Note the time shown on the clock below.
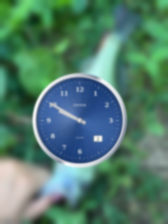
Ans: 9:50
